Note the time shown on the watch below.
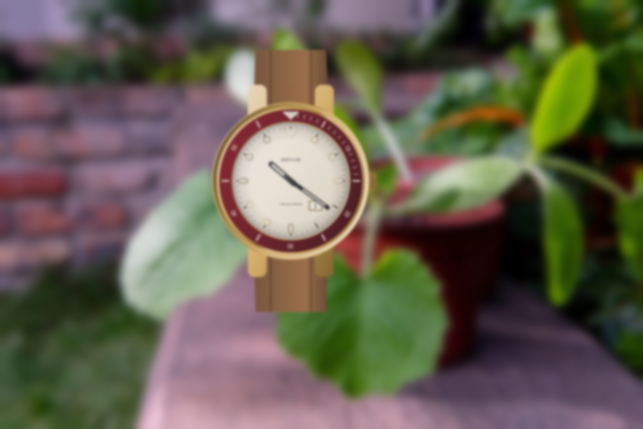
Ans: 10:21
